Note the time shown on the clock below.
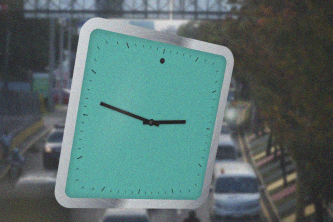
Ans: 2:47
